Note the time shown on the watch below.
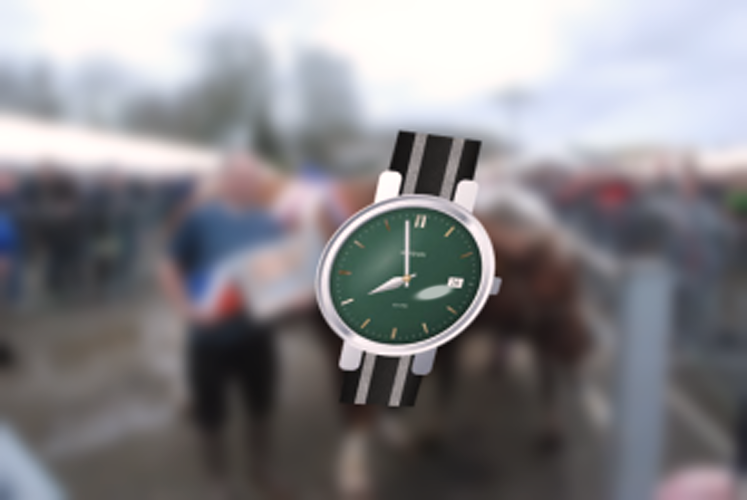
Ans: 7:58
